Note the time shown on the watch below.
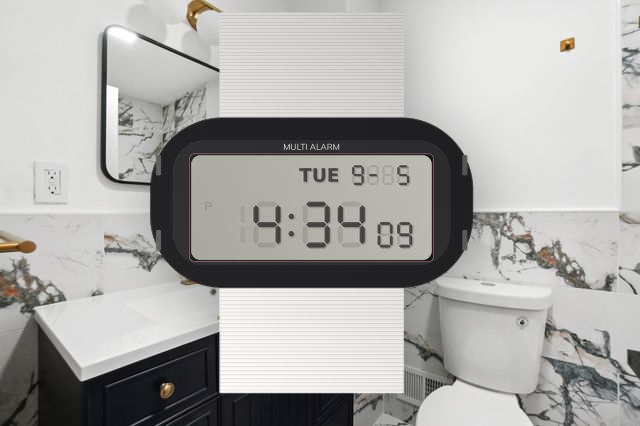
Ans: 4:34:09
